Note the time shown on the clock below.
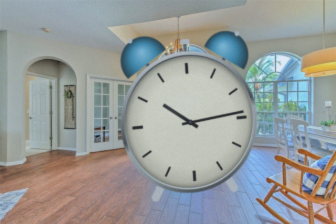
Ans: 10:14
